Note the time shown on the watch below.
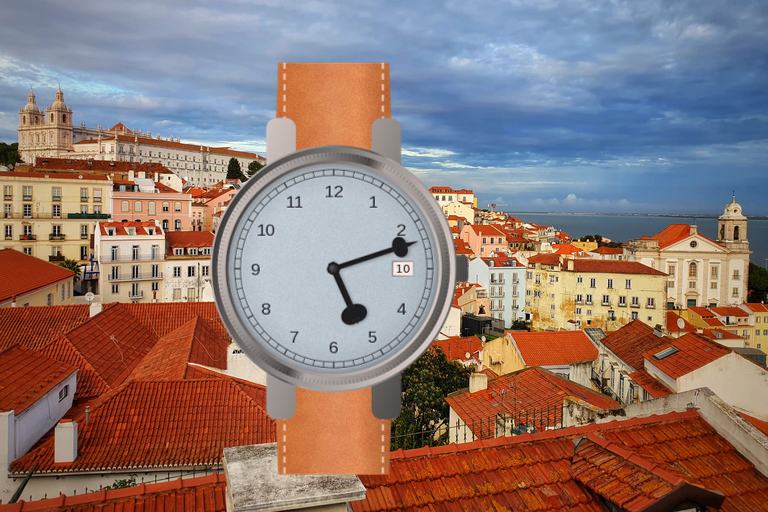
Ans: 5:12
